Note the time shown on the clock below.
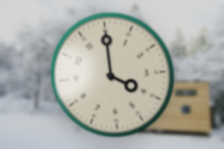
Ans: 4:00
